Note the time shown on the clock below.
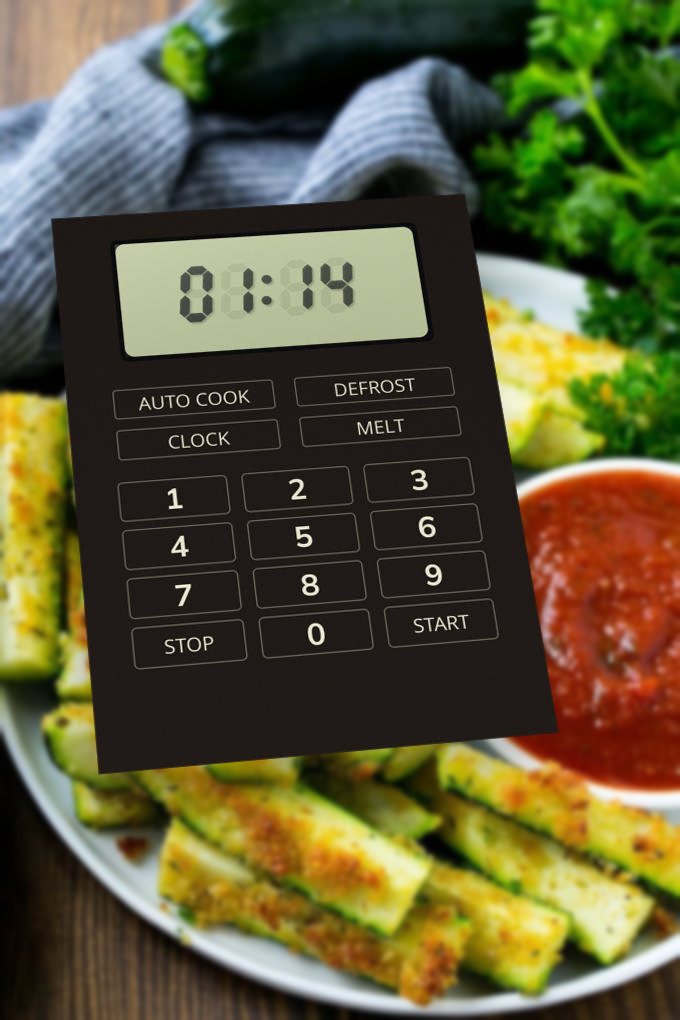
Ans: 1:14
